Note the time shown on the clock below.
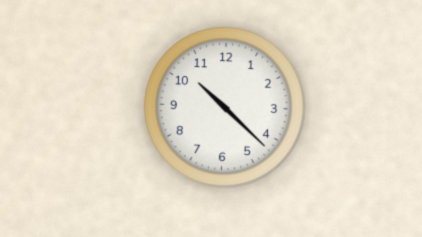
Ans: 10:22
